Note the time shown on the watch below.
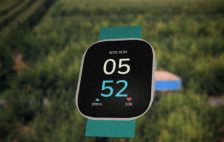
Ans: 5:52
